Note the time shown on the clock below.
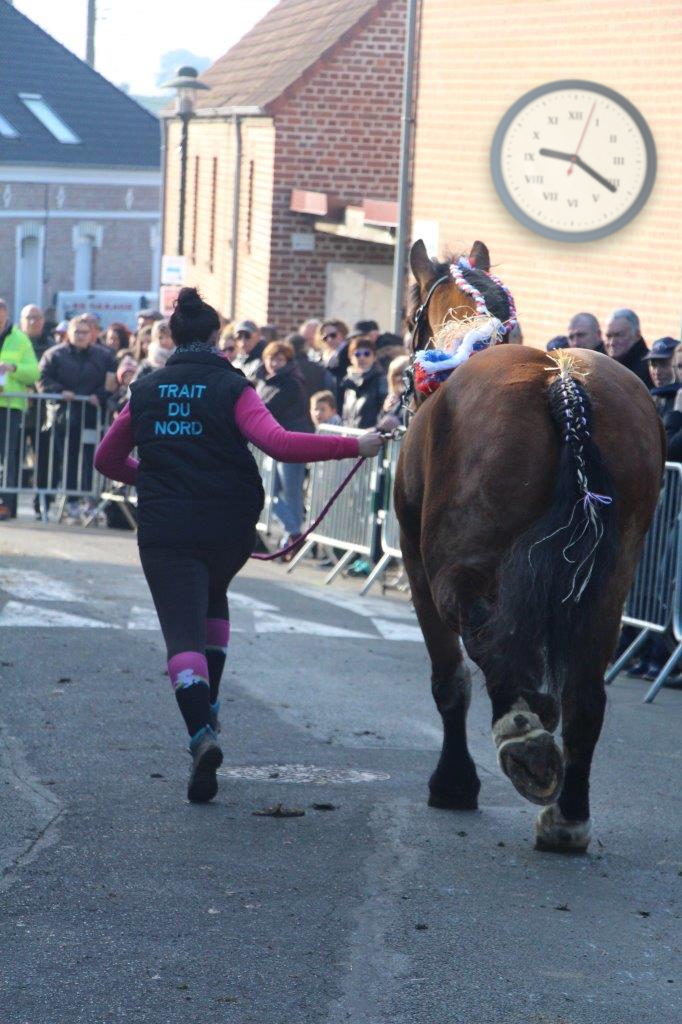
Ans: 9:21:03
